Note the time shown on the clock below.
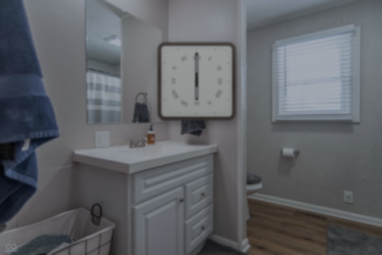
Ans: 6:00
